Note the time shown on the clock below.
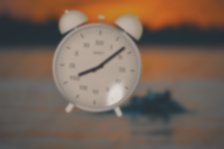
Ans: 8:08
